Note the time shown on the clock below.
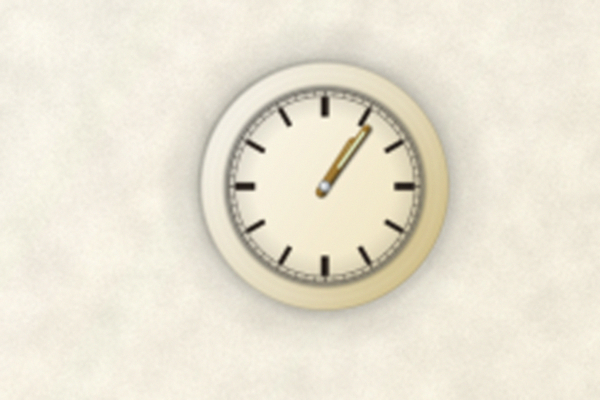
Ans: 1:06
